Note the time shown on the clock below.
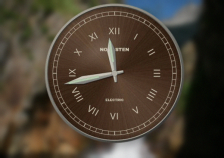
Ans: 11:43
